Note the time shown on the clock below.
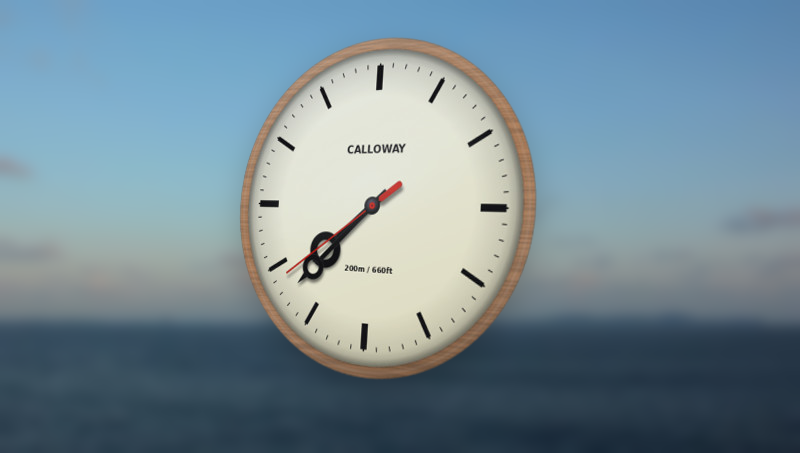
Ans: 7:37:39
